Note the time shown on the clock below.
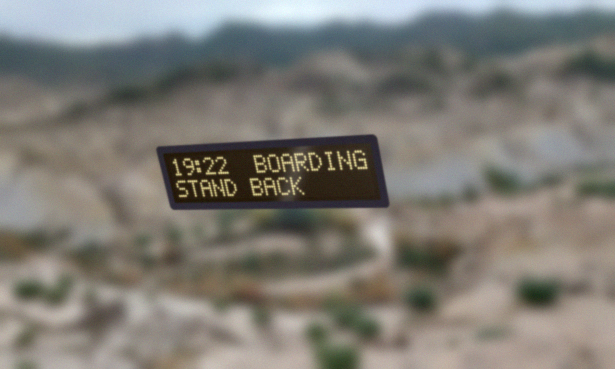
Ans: 19:22
